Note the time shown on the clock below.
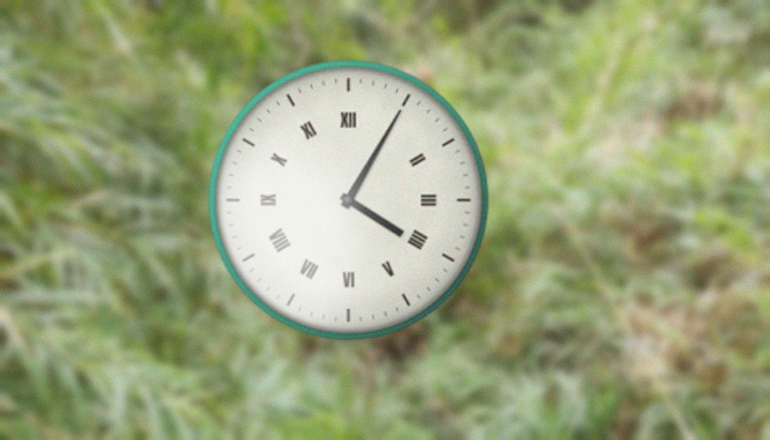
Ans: 4:05
